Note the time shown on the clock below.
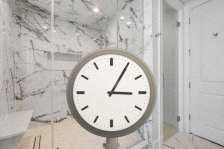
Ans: 3:05
